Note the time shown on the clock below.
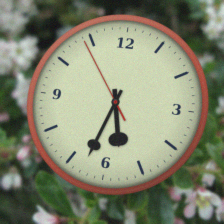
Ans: 5:32:54
